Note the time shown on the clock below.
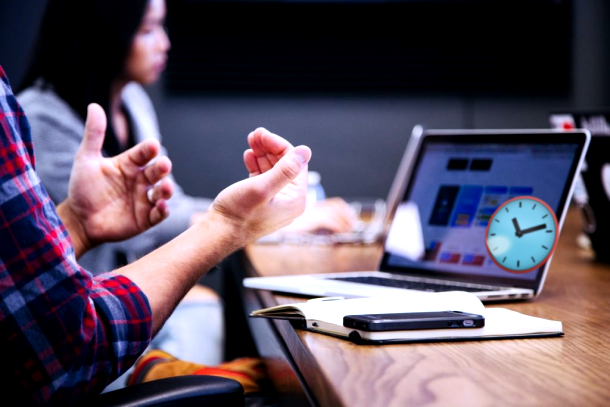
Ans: 11:13
